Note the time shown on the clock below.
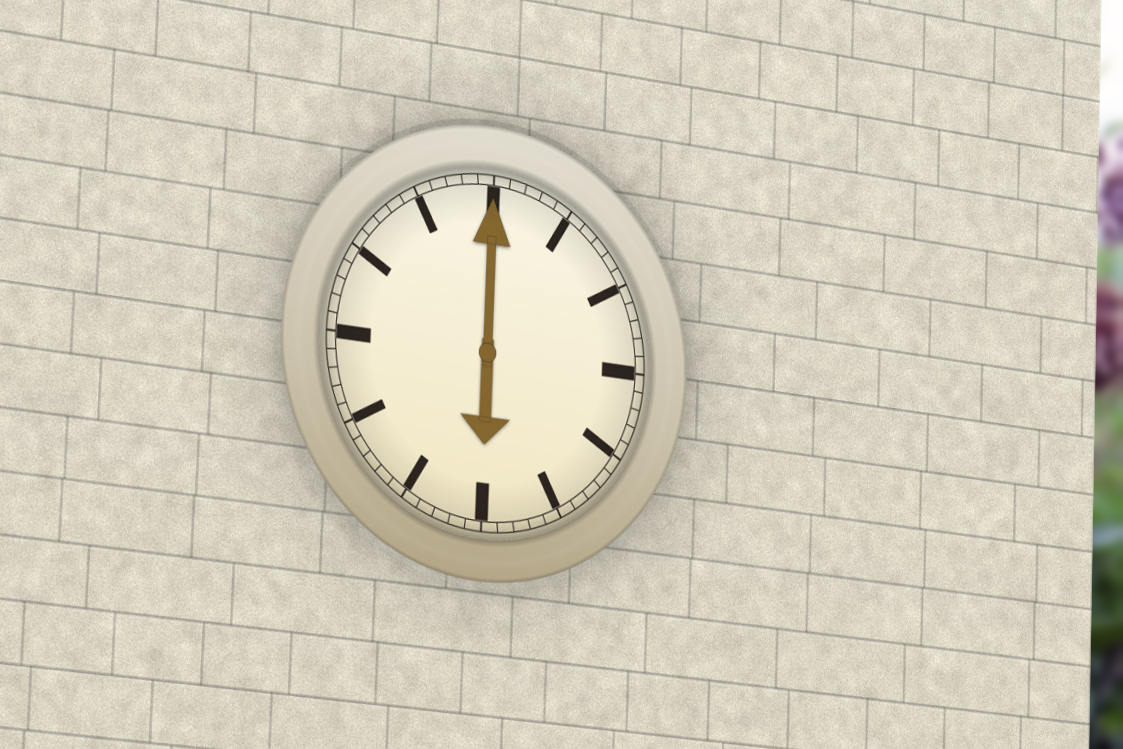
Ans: 6:00
